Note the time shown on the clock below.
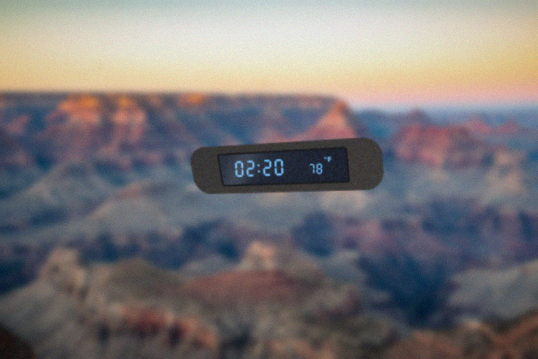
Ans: 2:20
